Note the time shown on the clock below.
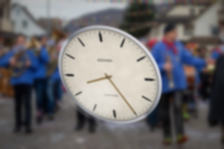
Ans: 8:25
